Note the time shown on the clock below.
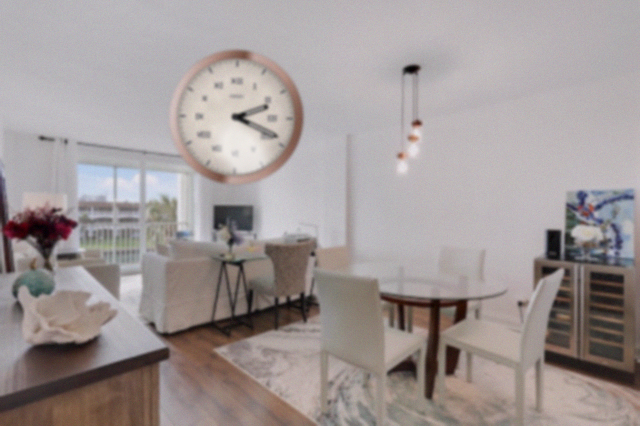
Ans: 2:19
